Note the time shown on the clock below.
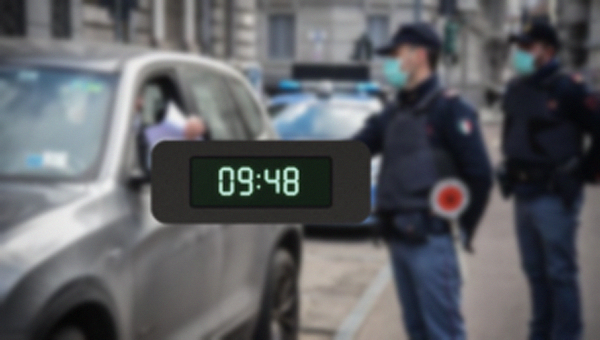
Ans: 9:48
